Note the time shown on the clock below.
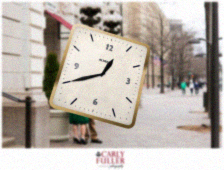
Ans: 12:40
